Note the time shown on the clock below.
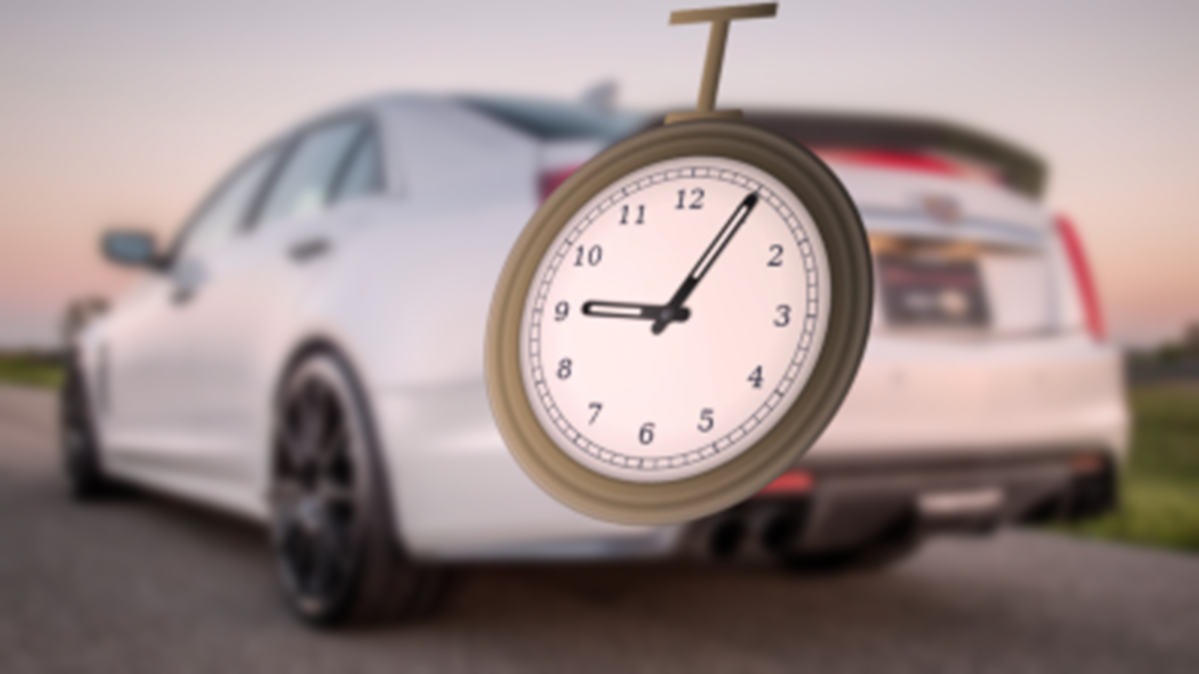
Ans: 9:05
